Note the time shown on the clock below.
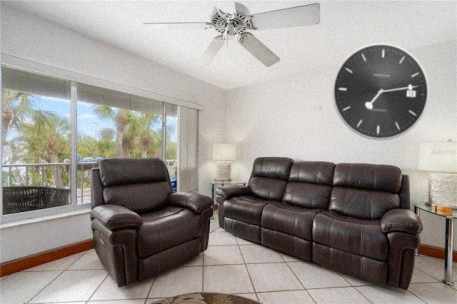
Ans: 7:13
